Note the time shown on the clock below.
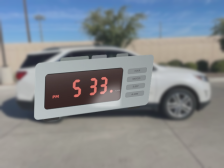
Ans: 5:33
